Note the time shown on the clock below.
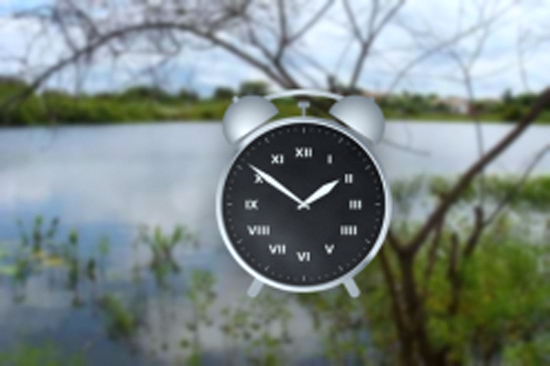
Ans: 1:51
